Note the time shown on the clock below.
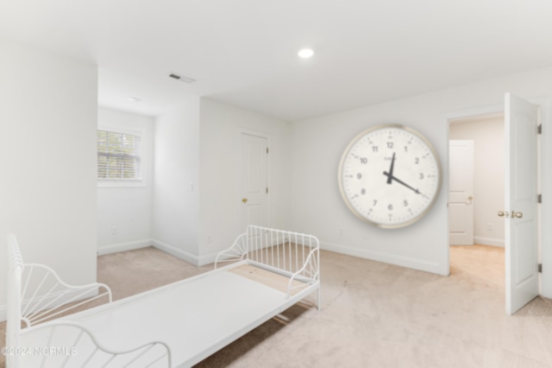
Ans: 12:20
